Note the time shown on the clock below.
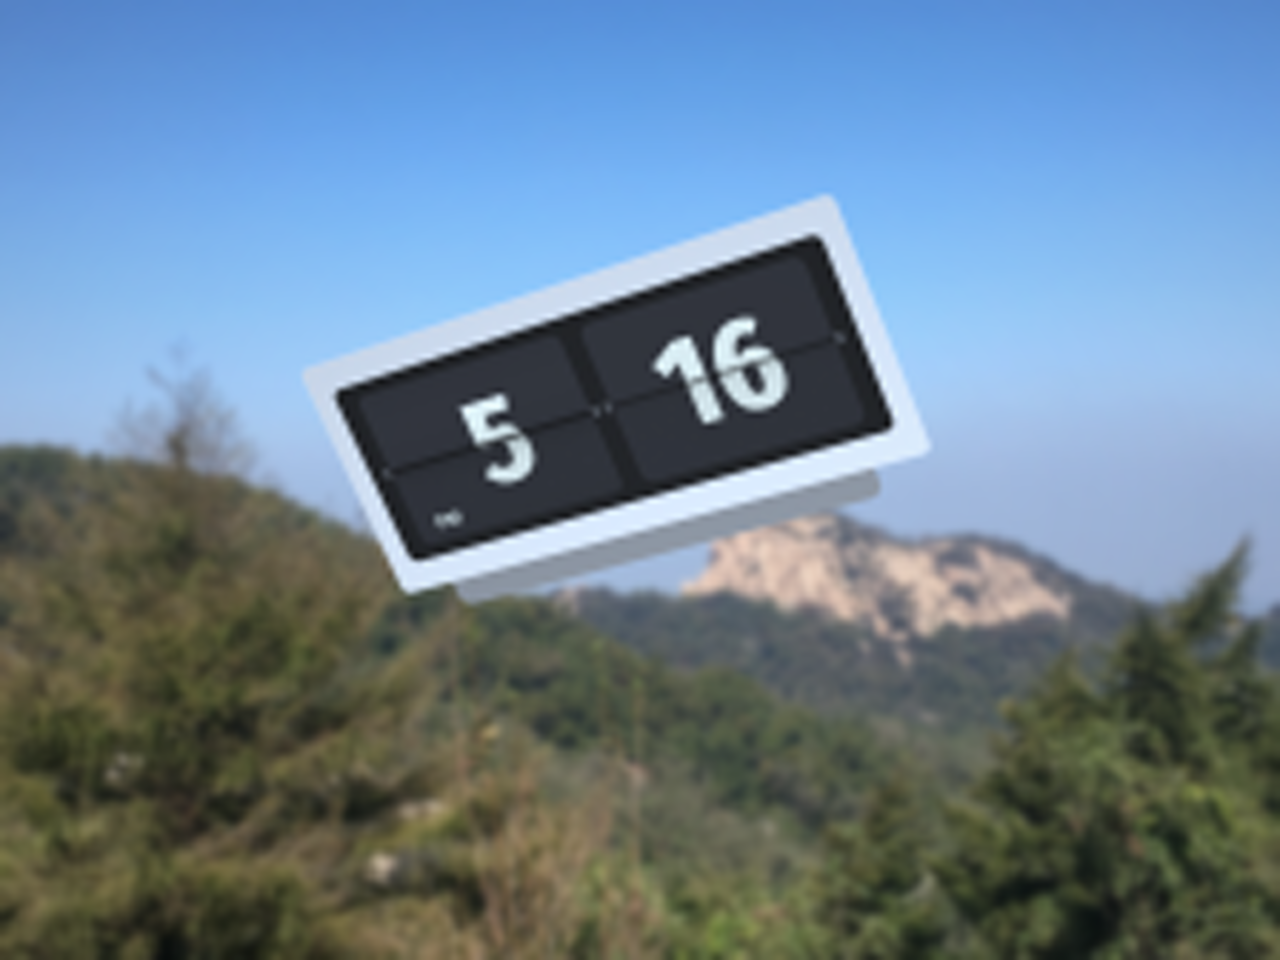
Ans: 5:16
